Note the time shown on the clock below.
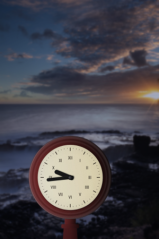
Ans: 9:44
